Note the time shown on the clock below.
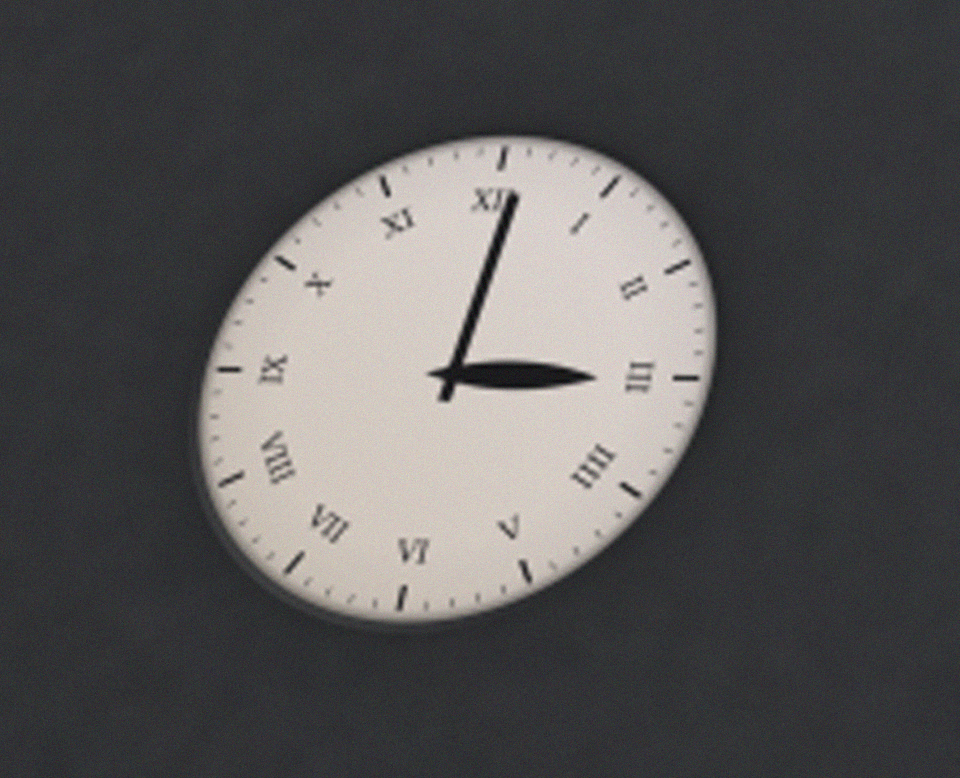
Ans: 3:01
